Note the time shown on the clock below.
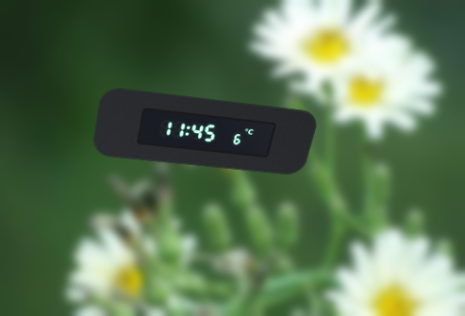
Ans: 11:45
